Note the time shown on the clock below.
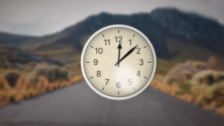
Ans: 12:08
